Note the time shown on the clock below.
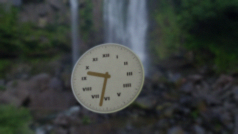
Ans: 9:32
